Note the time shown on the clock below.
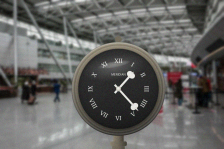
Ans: 1:23
